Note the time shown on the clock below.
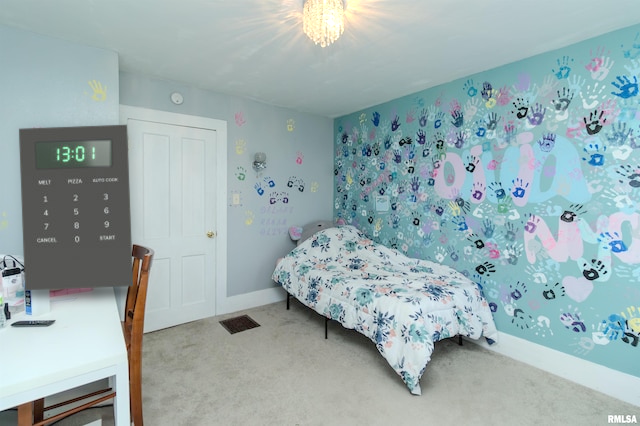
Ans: 13:01
